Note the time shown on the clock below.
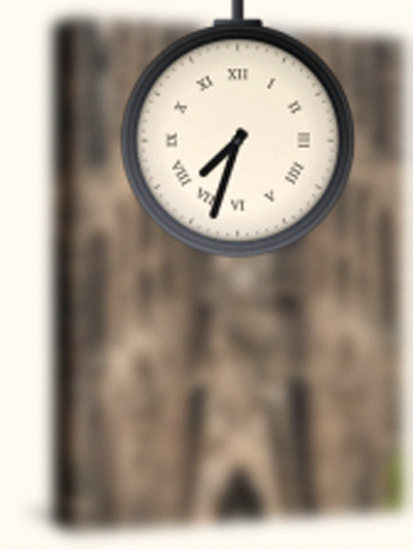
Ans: 7:33
